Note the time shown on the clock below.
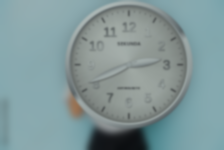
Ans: 2:41
